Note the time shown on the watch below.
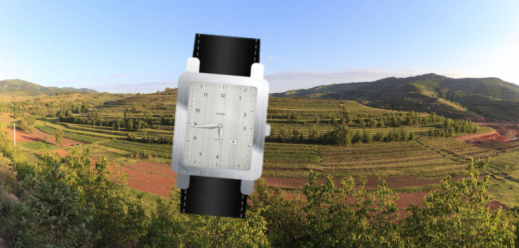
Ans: 5:44
